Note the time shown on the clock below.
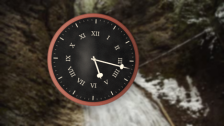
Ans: 5:17
